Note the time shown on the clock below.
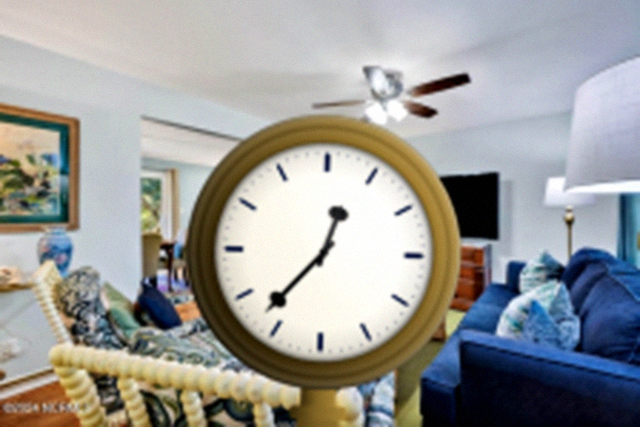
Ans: 12:37
